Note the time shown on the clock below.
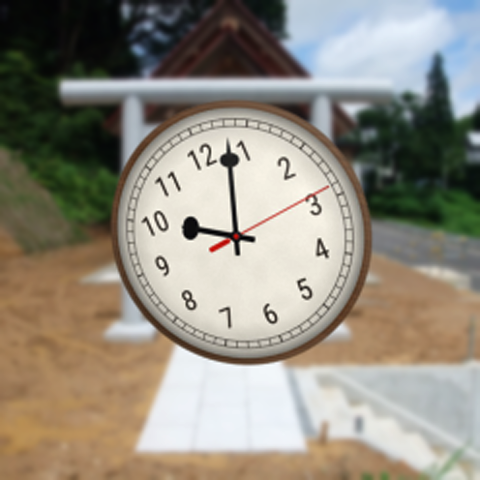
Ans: 10:03:14
